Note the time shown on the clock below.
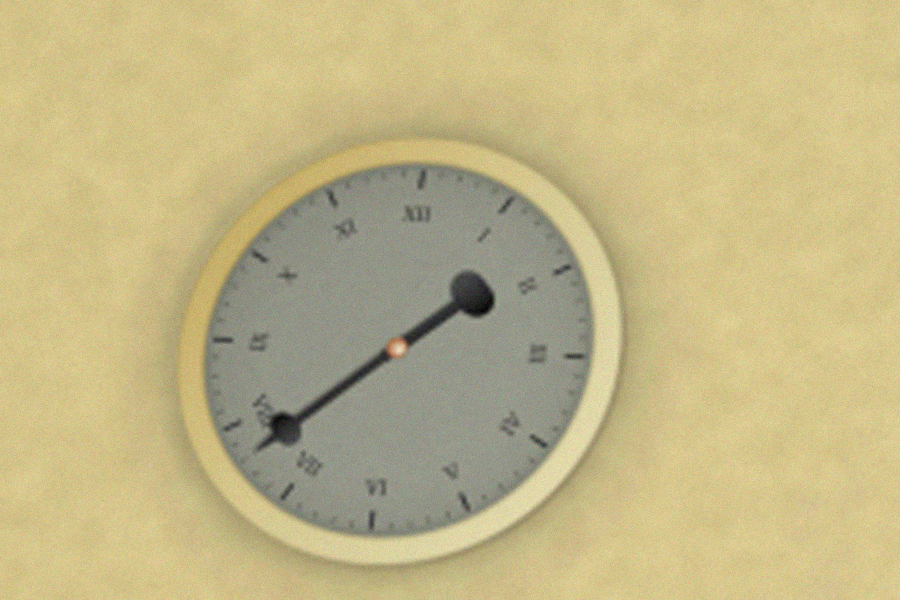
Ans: 1:38
